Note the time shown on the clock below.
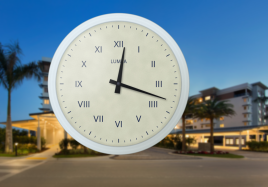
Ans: 12:18
